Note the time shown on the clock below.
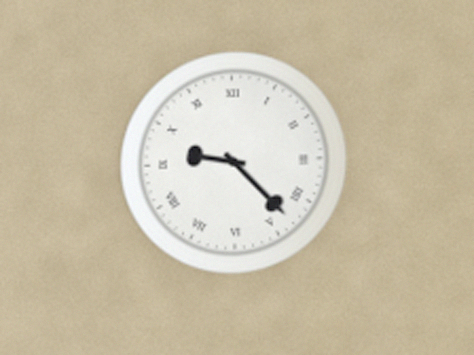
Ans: 9:23
